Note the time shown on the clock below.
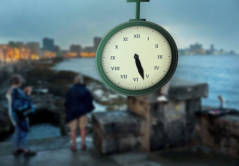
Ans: 5:27
